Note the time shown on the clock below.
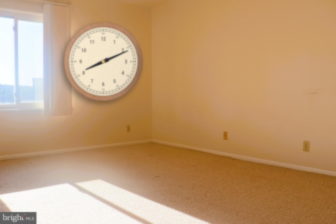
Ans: 8:11
